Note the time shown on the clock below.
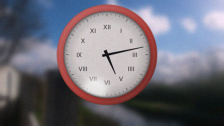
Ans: 5:13
